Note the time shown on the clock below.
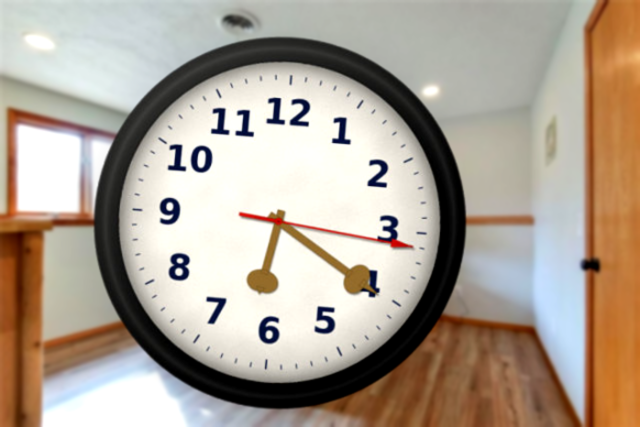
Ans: 6:20:16
